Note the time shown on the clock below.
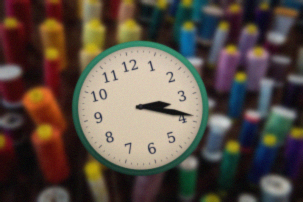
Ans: 3:19
